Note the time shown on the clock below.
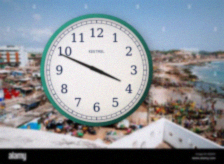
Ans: 3:49
